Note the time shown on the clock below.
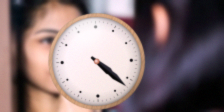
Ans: 4:22
